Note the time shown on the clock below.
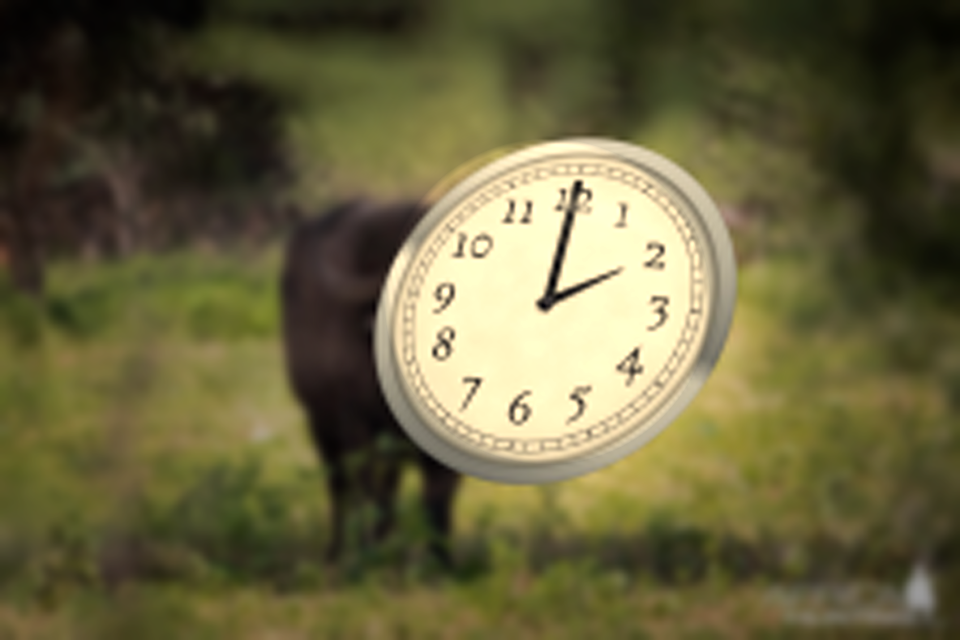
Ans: 2:00
